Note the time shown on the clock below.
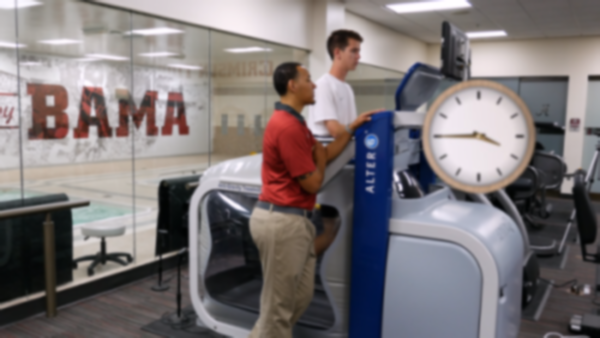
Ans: 3:45
